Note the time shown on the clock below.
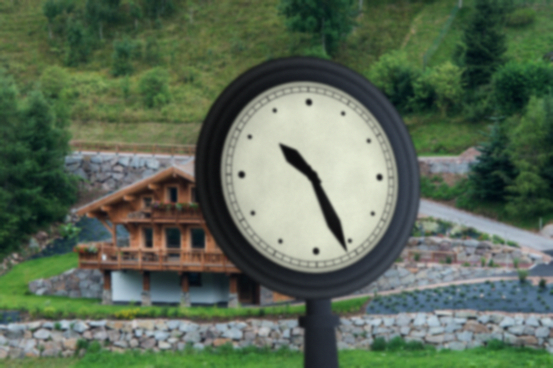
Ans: 10:26
